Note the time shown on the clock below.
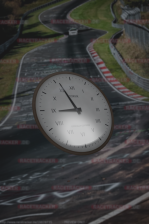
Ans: 8:56
